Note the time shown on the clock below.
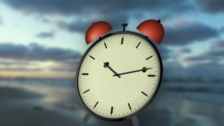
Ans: 10:13
